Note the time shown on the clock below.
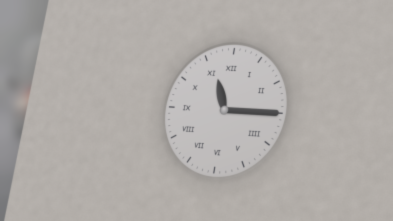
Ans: 11:15
